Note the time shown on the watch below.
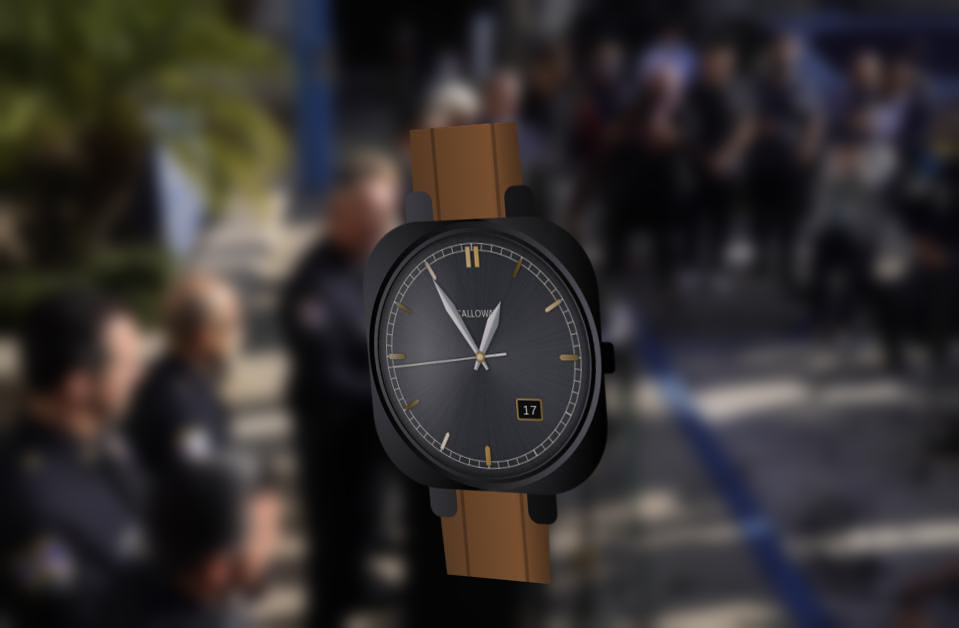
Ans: 12:54:44
